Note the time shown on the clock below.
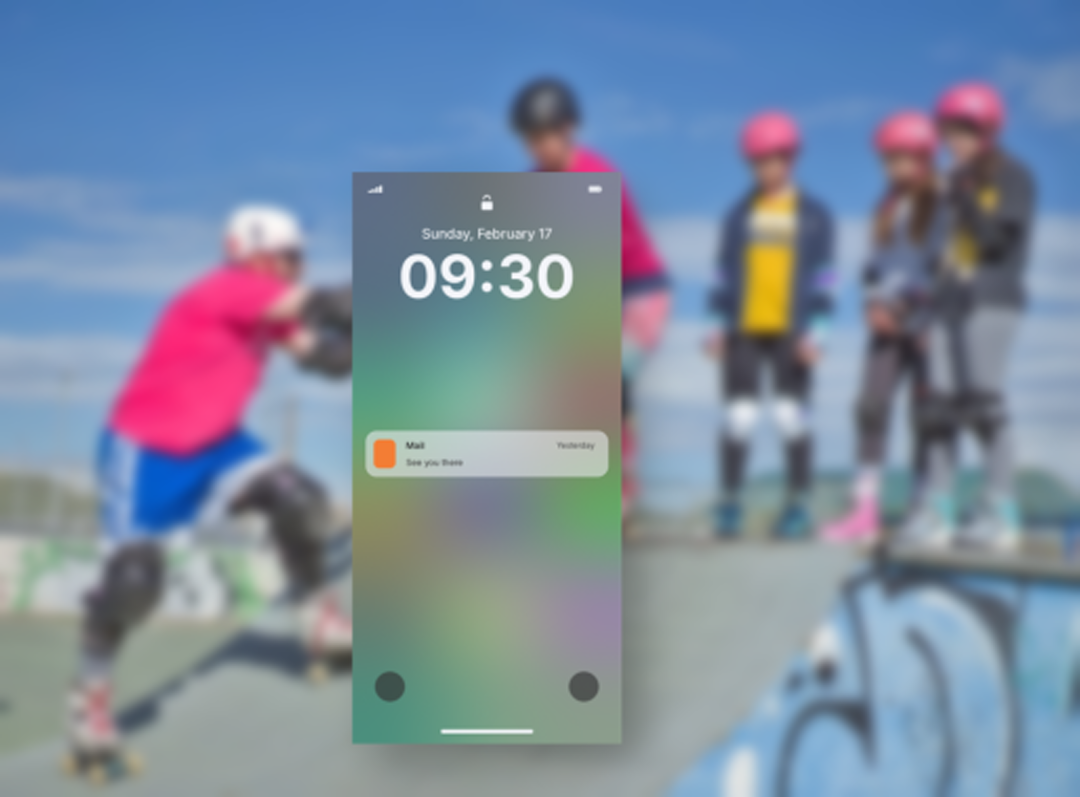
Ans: 9:30
